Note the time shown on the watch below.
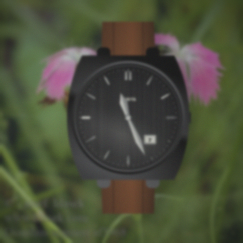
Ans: 11:26
